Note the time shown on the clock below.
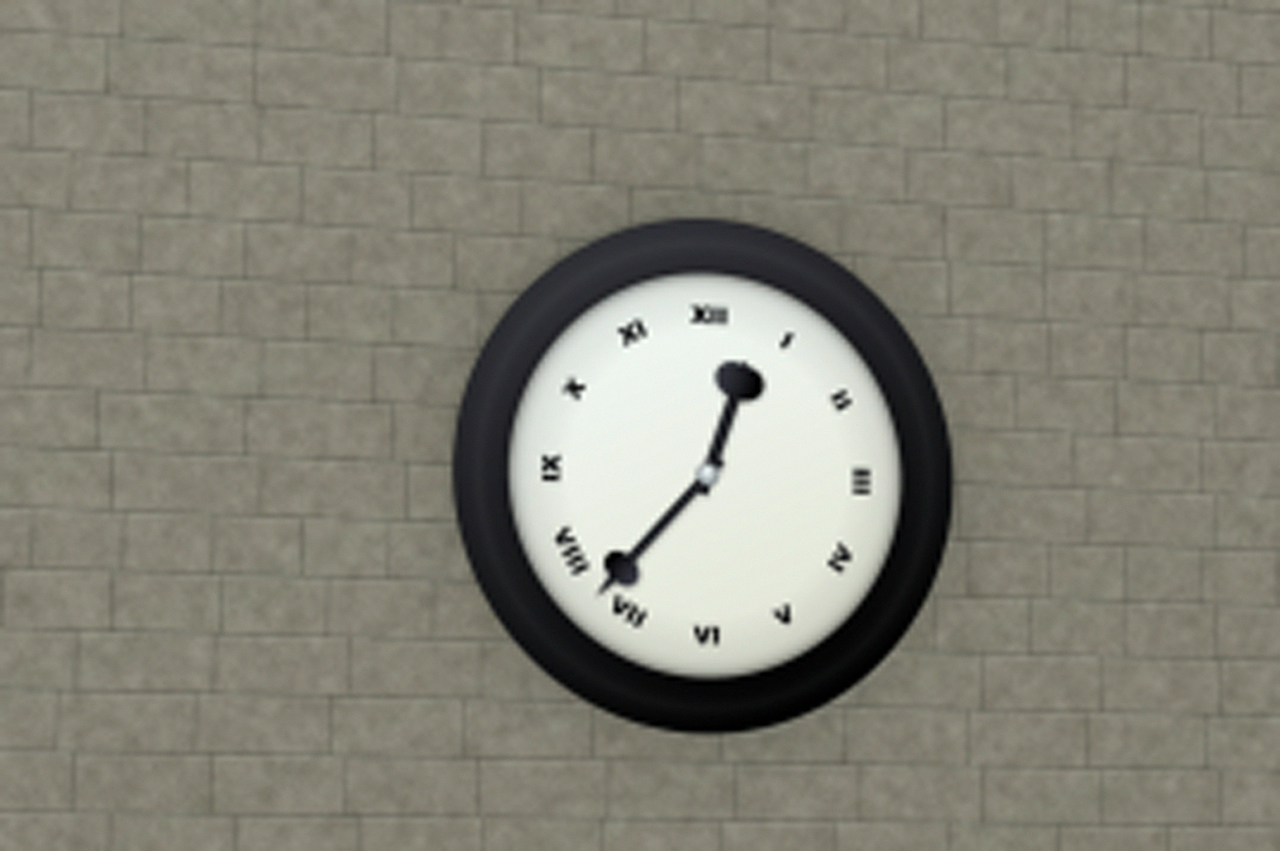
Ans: 12:37
